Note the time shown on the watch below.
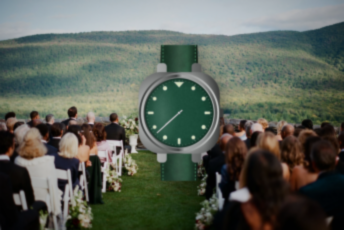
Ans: 7:38
